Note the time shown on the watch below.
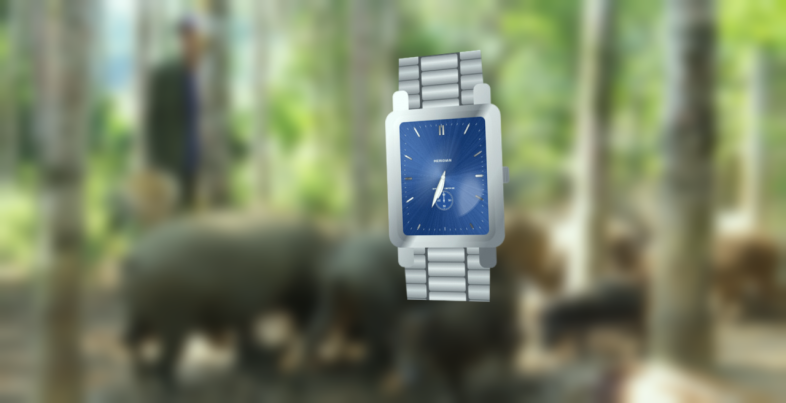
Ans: 6:34
